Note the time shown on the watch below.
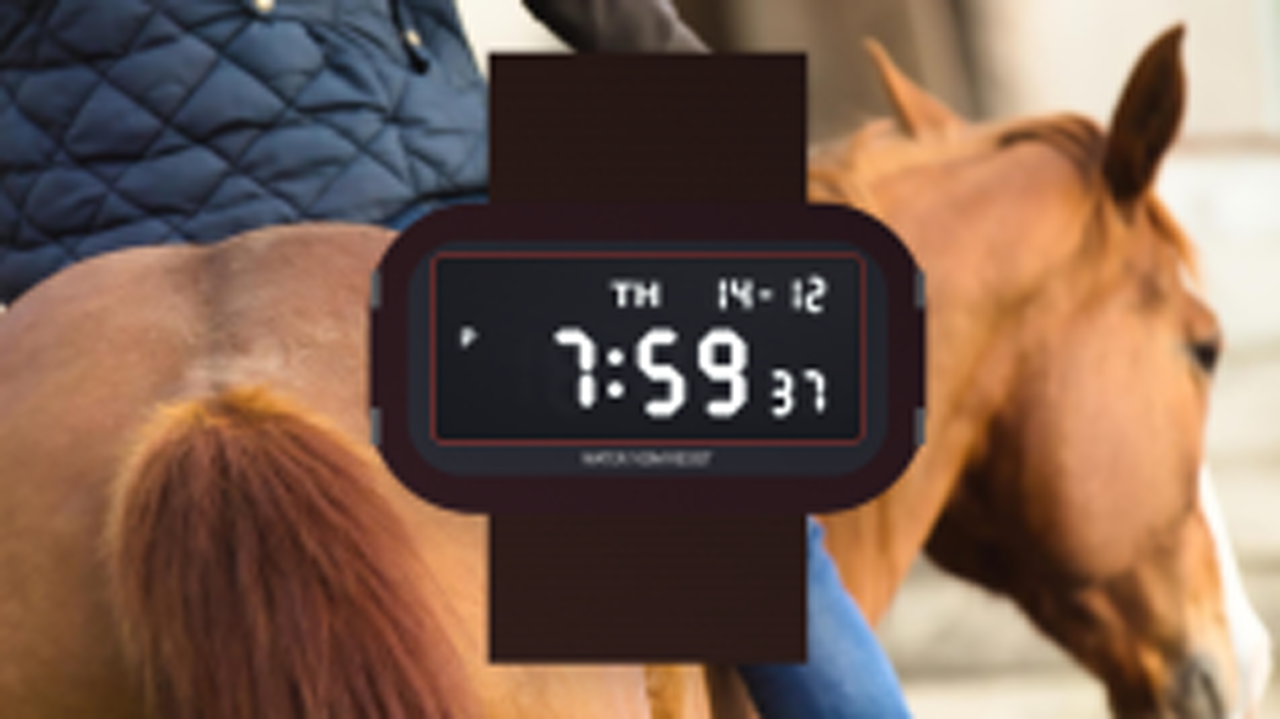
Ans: 7:59:37
